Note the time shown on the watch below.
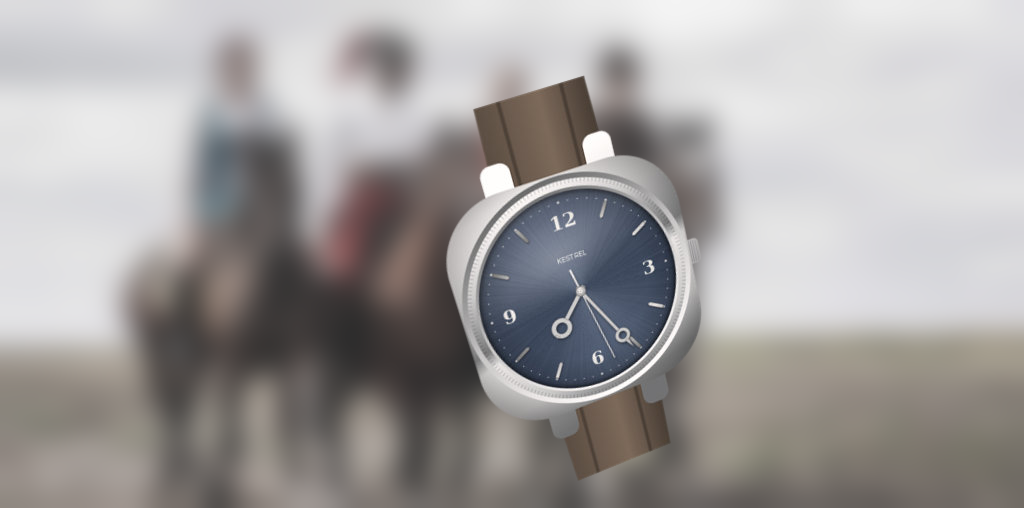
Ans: 7:25:28
